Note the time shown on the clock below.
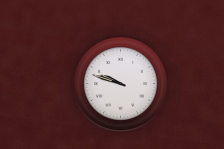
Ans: 9:48
